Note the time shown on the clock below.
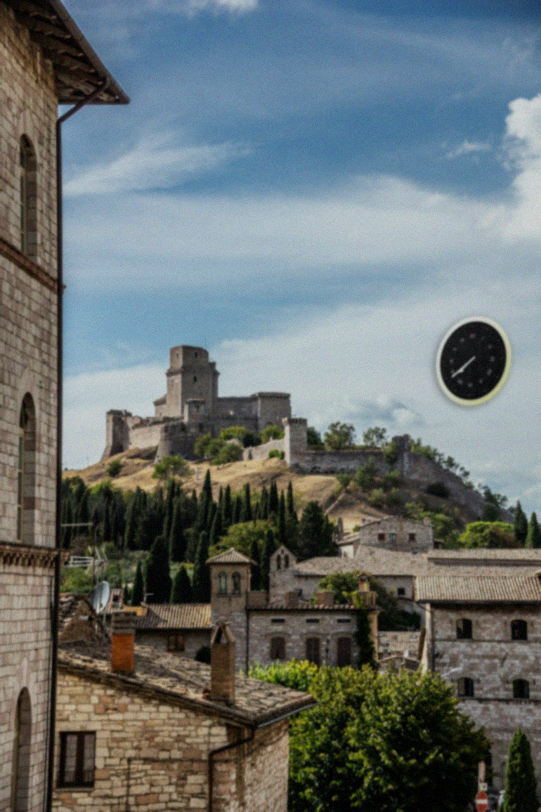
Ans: 7:39
